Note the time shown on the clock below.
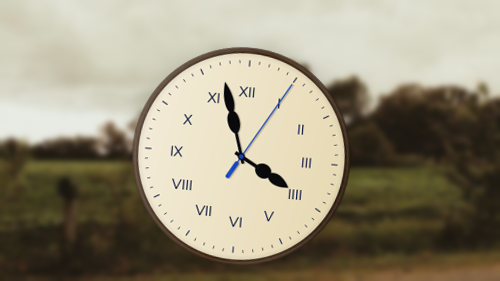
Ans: 3:57:05
